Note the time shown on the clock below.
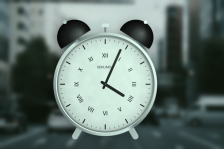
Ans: 4:04
